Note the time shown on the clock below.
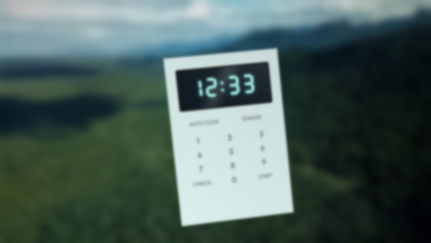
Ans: 12:33
